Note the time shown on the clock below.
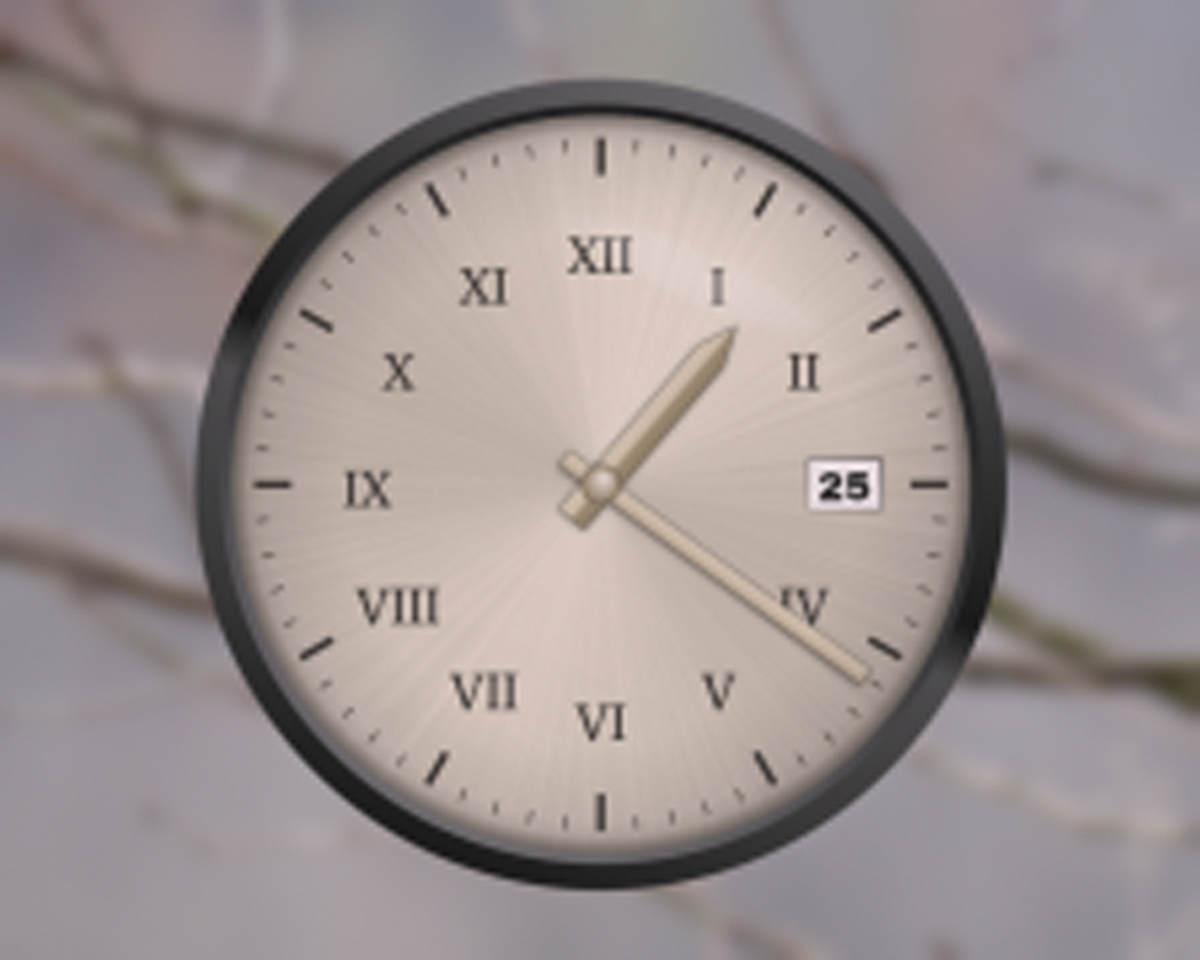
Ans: 1:21
